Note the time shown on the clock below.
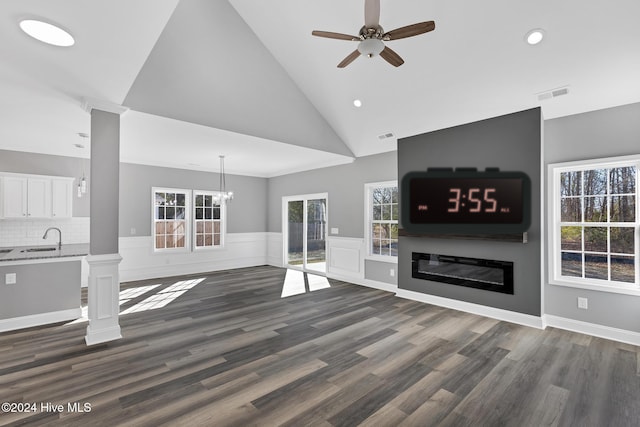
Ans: 3:55
